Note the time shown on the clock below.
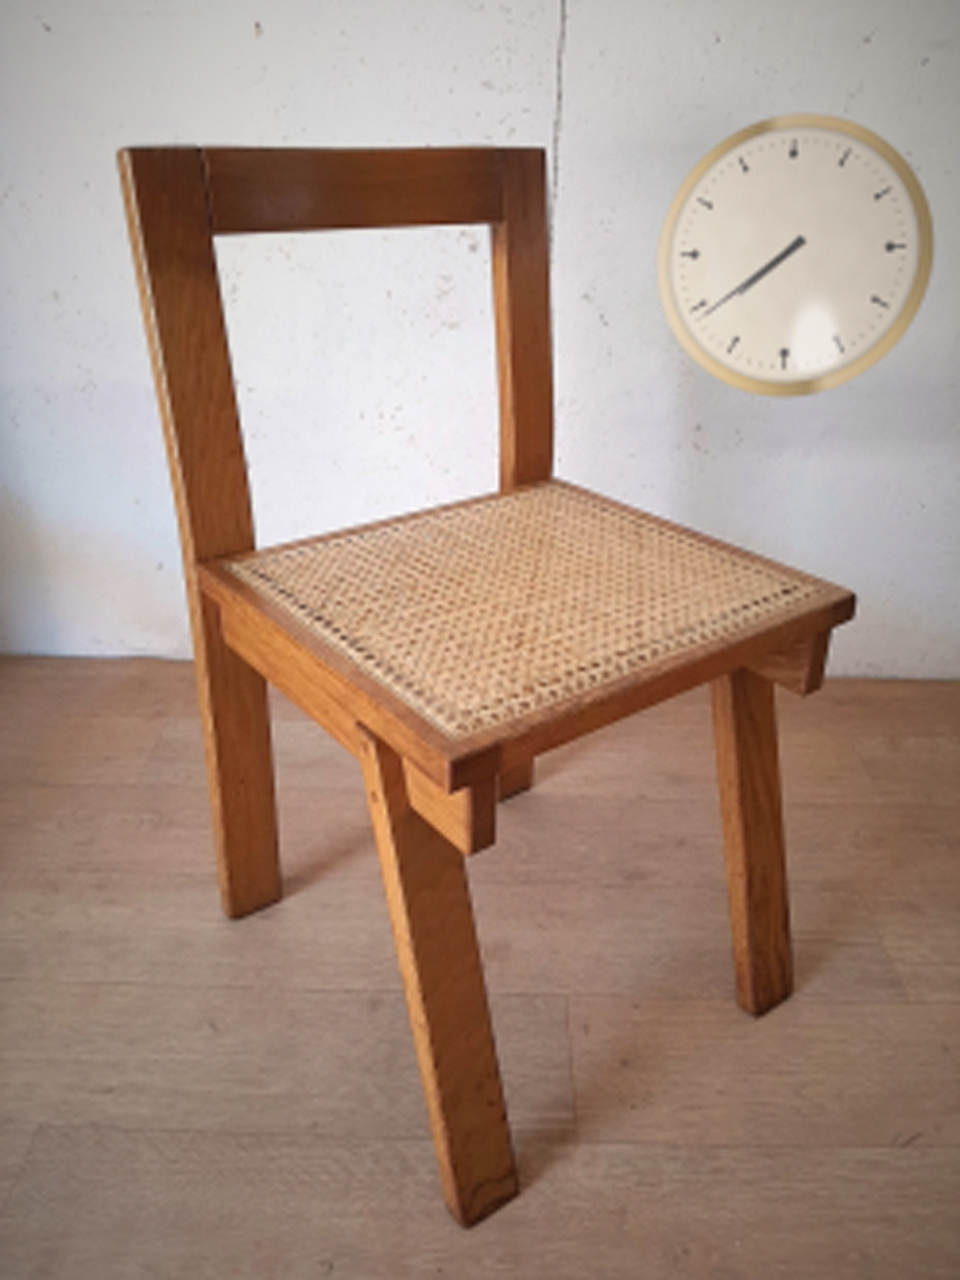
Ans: 7:39
